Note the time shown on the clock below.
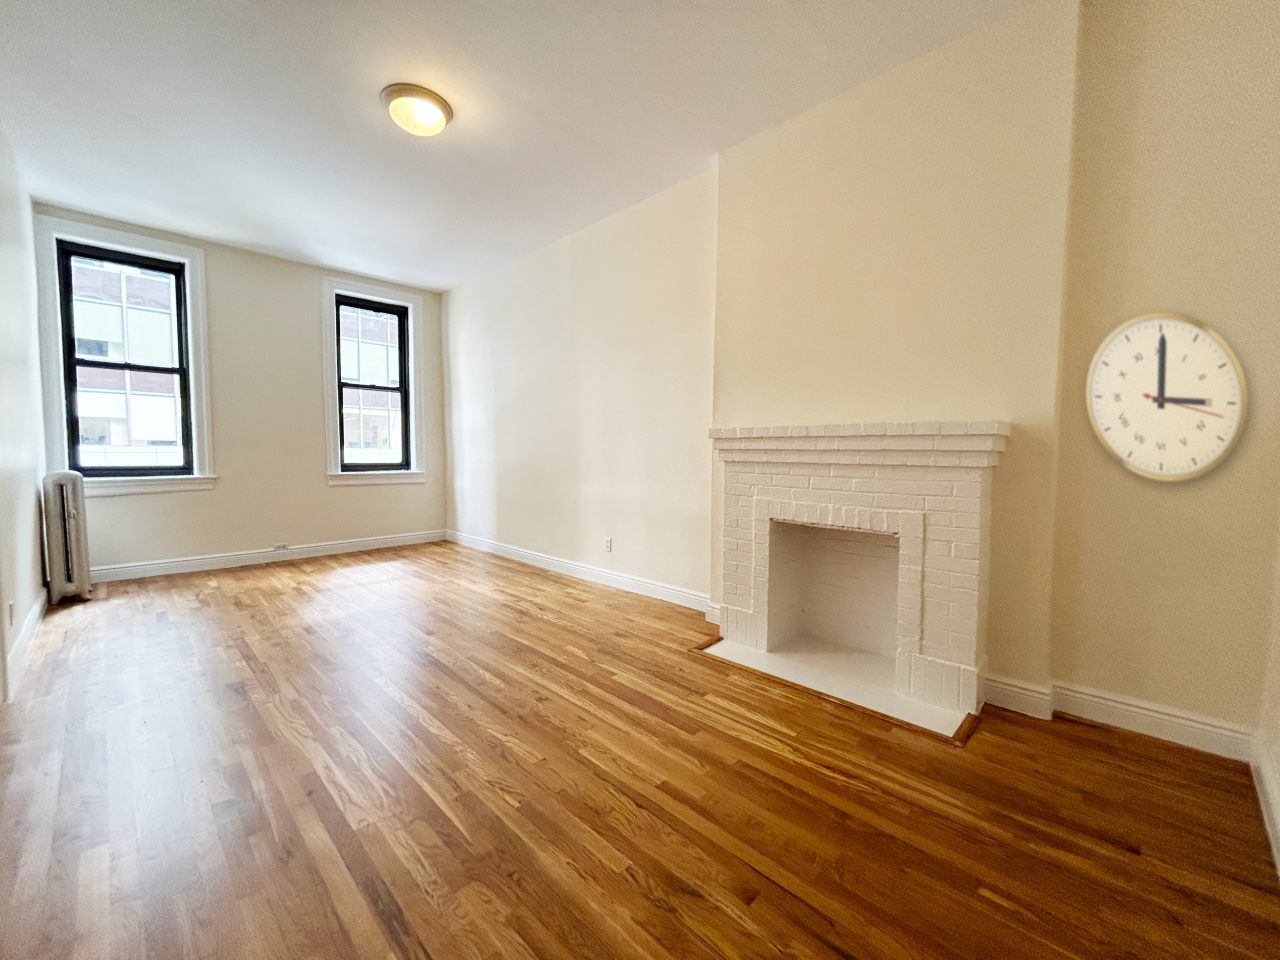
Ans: 3:00:17
